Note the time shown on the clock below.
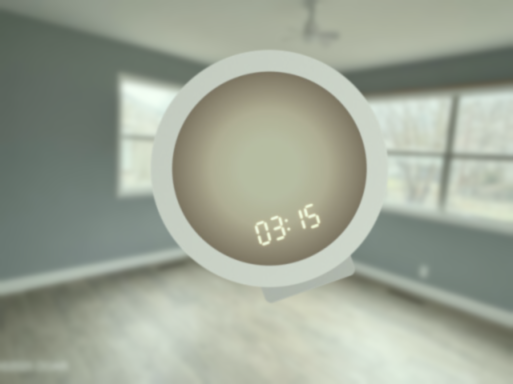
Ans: 3:15
